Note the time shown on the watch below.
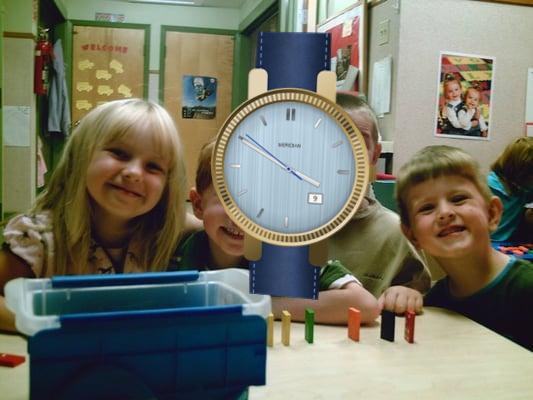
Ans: 3:49:51
